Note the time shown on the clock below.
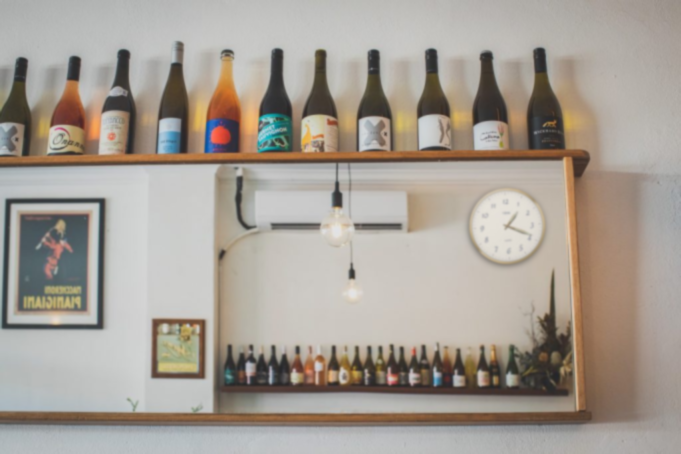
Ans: 1:19
